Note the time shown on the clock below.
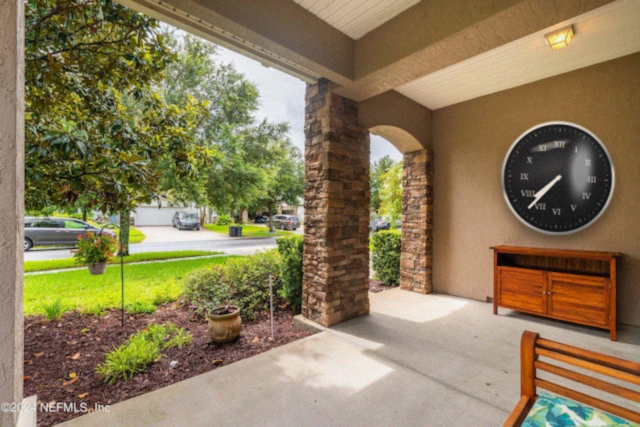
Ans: 7:37
